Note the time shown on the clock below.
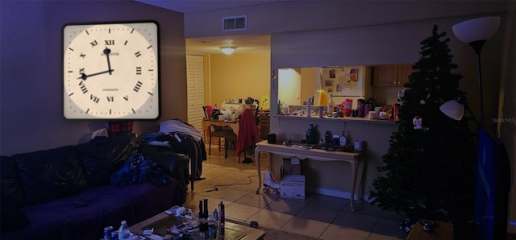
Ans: 11:43
